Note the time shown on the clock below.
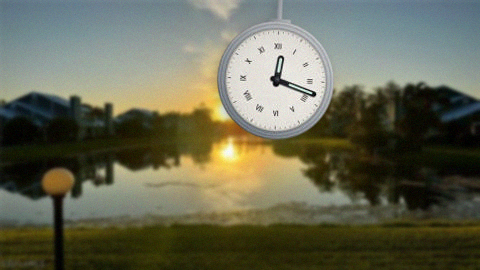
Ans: 12:18
